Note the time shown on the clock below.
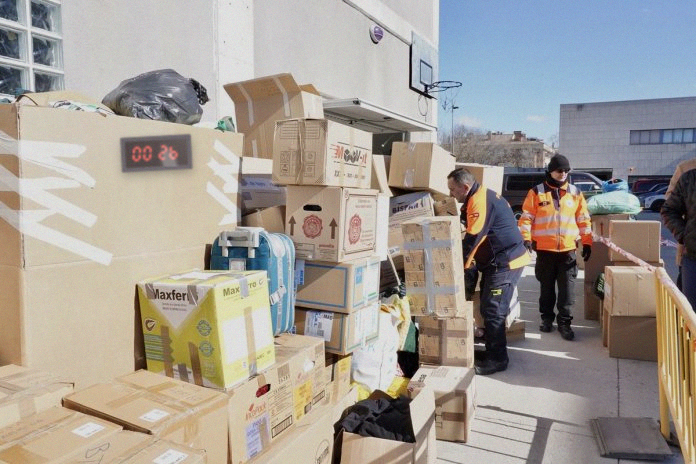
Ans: 0:26
